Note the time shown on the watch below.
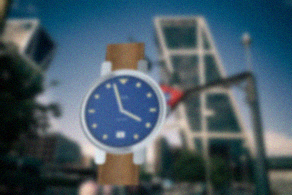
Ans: 3:57
